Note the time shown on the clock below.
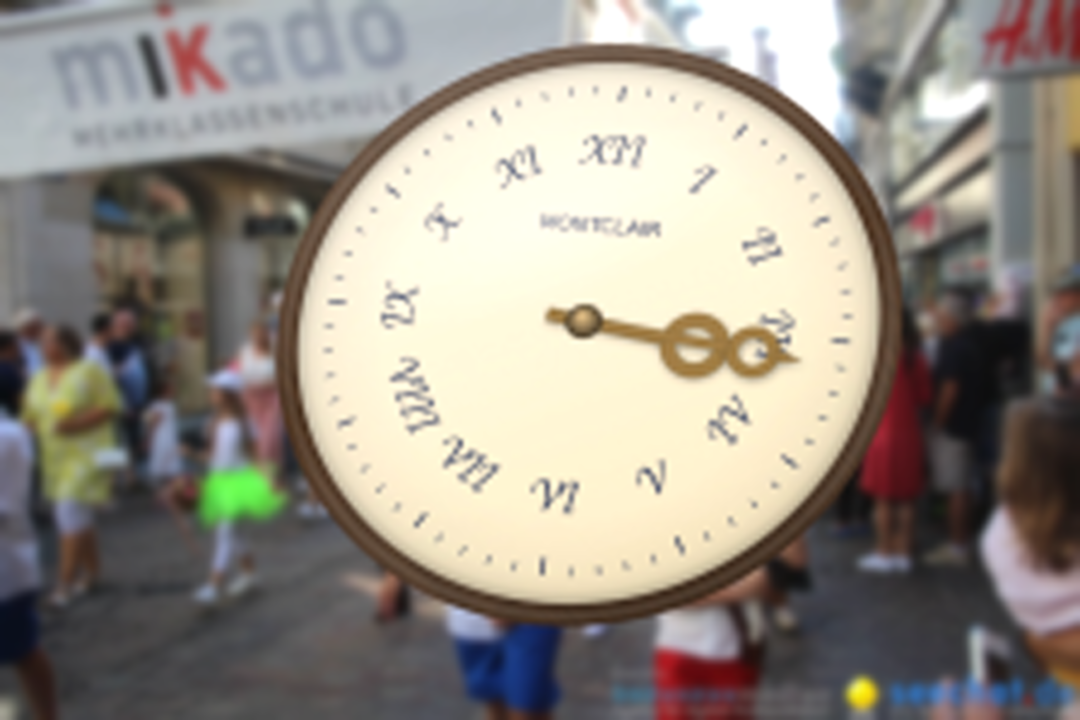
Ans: 3:16
